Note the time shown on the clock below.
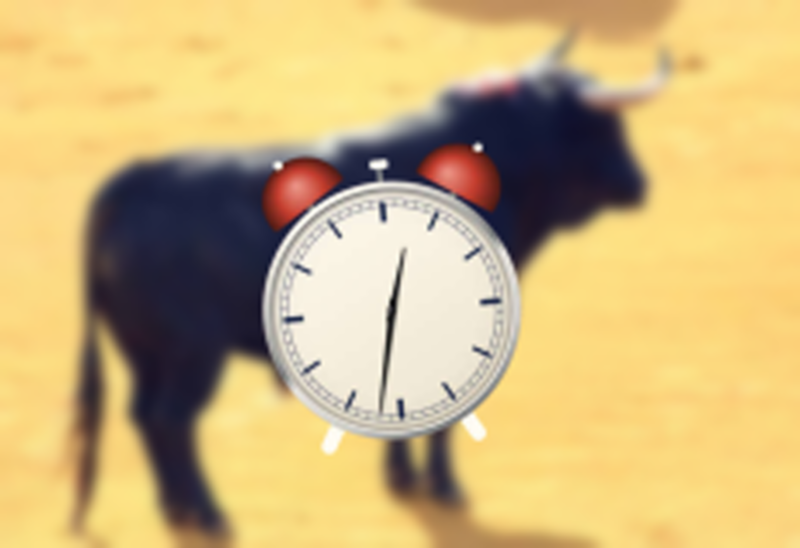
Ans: 12:32
